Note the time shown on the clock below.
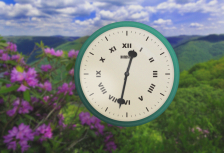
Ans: 12:32
